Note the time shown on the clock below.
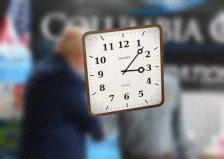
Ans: 3:07
